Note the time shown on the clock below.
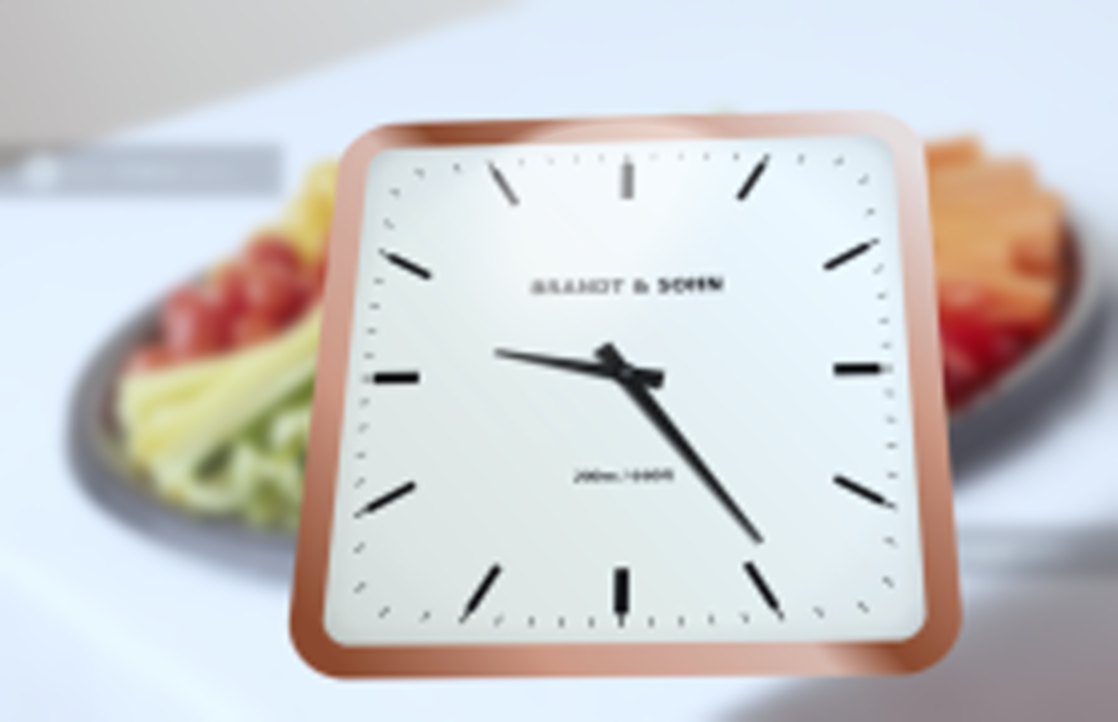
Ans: 9:24
